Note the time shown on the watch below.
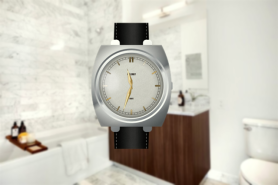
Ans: 11:33
